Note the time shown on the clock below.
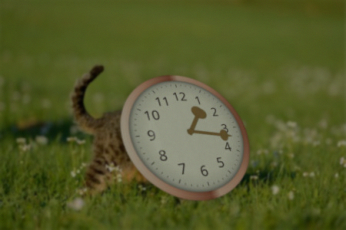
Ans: 1:17
